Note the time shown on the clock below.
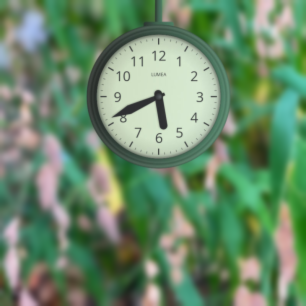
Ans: 5:41
